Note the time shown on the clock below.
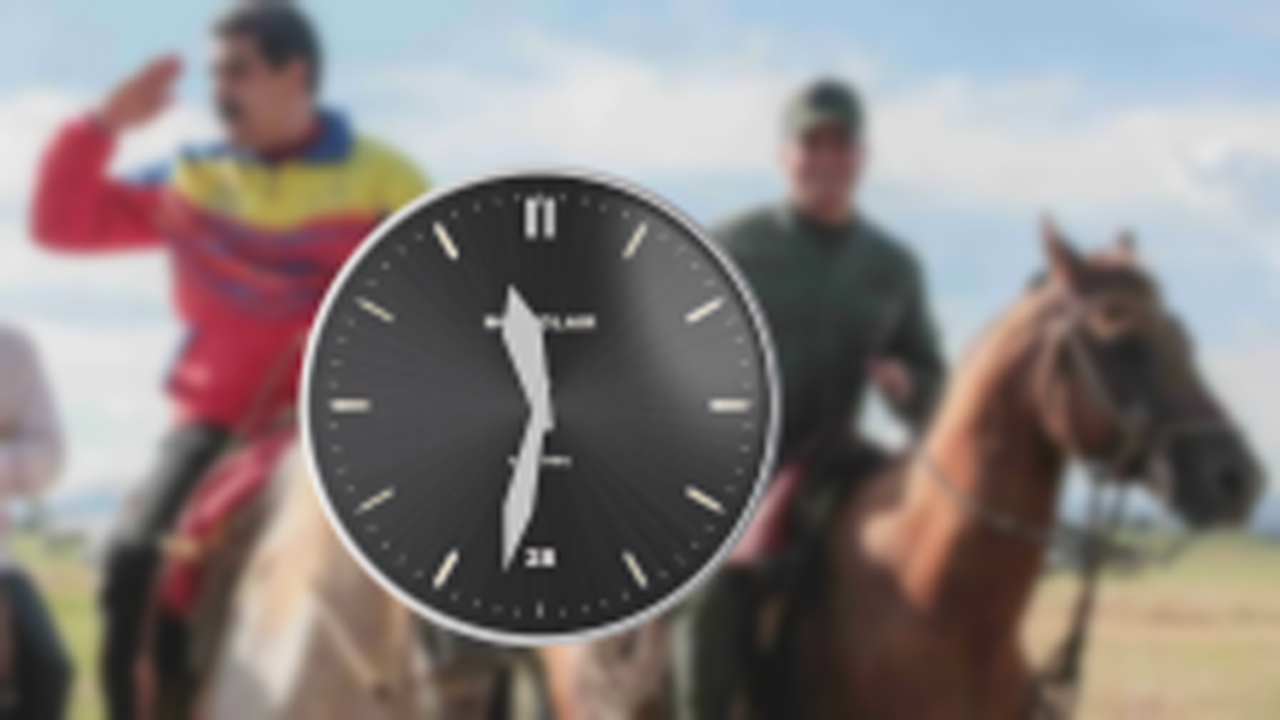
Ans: 11:32
